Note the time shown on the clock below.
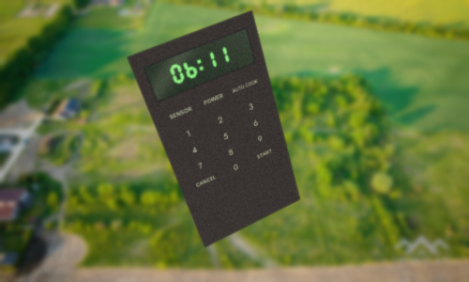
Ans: 6:11
